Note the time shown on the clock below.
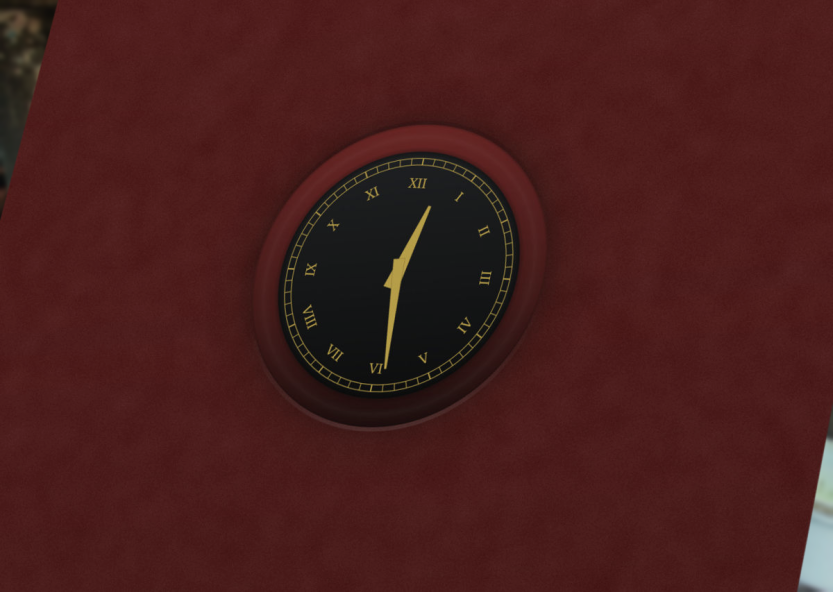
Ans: 12:29
